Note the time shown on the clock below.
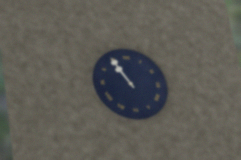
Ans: 10:55
